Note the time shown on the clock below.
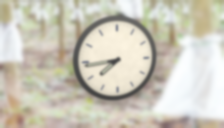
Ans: 7:44
